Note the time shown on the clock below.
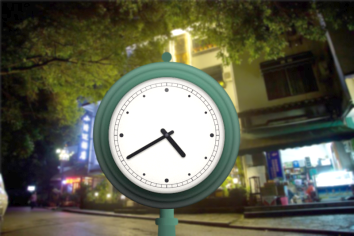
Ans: 4:40
